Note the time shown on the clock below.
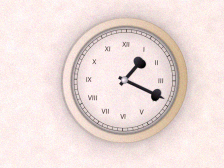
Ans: 1:19
